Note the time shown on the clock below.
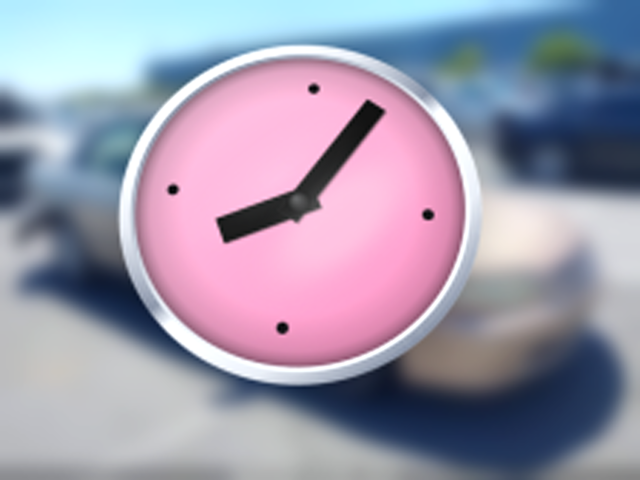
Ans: 8:05
